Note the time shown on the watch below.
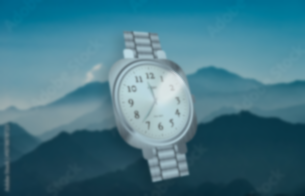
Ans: 11:37
